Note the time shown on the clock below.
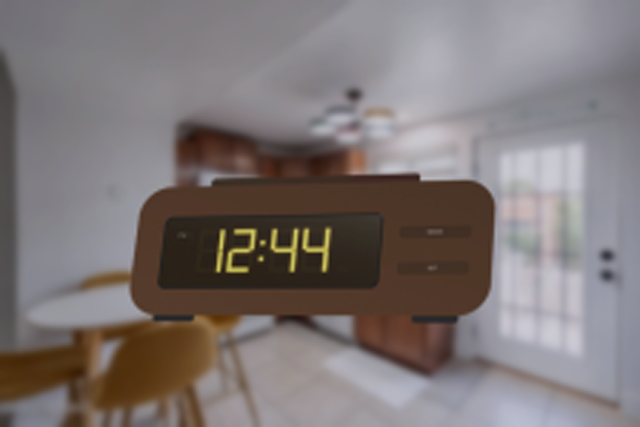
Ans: 12:44
